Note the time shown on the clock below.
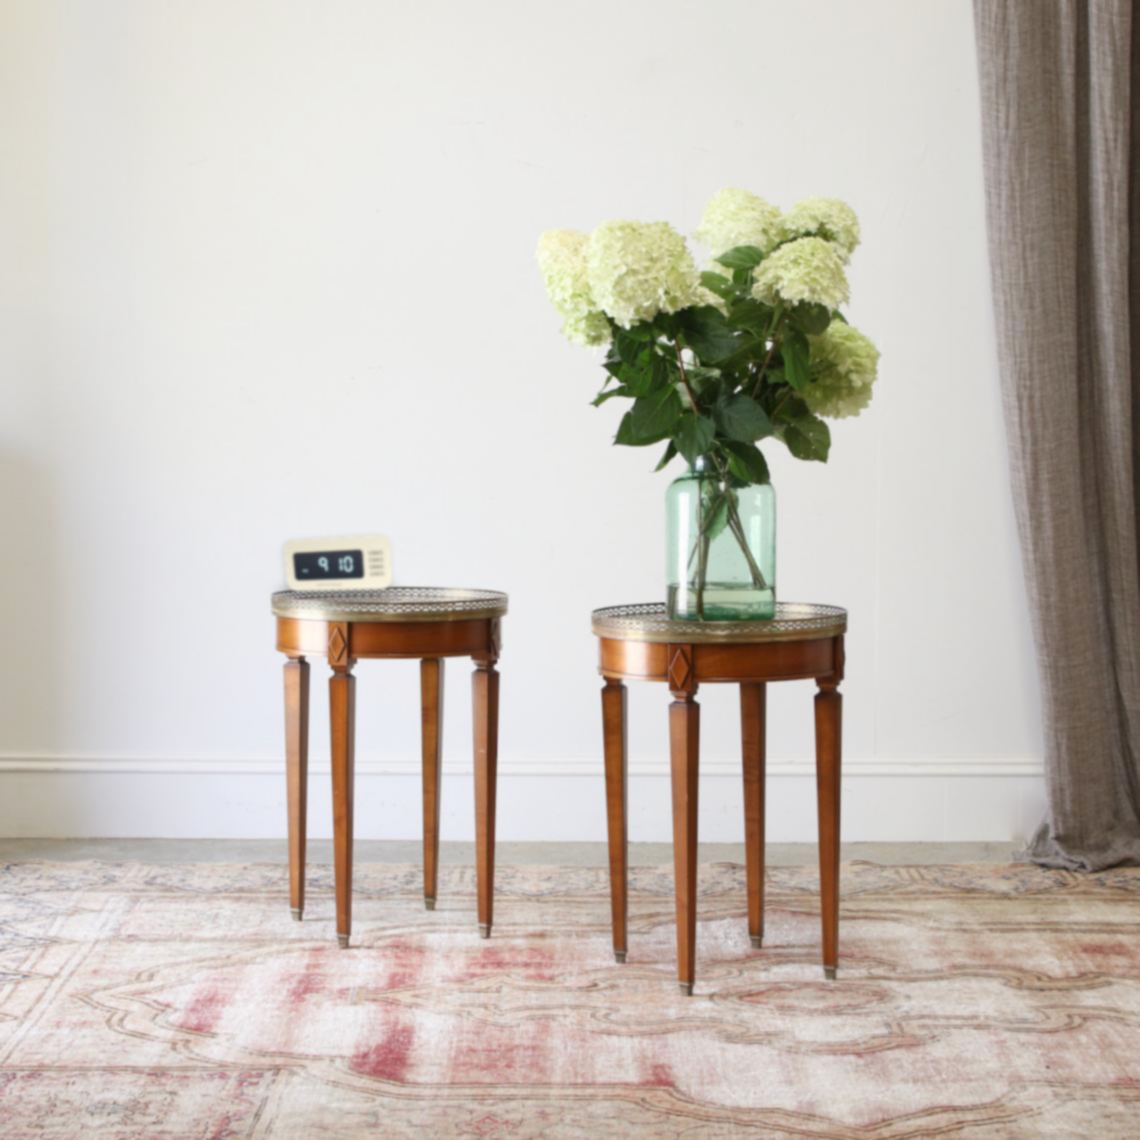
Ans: 9:10
